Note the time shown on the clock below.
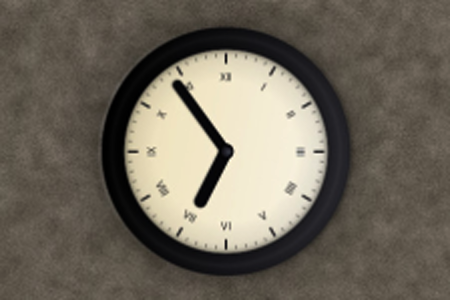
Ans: 6:54
